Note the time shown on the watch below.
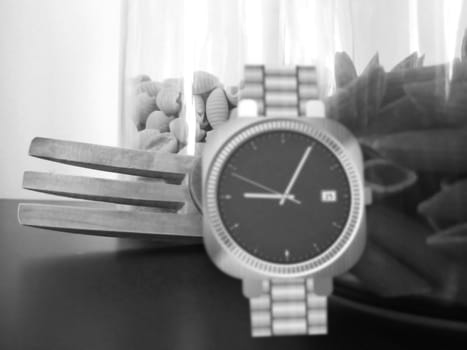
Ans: 9:04:49
